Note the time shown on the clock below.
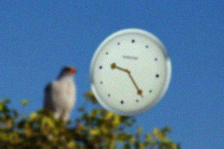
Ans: 9:23
